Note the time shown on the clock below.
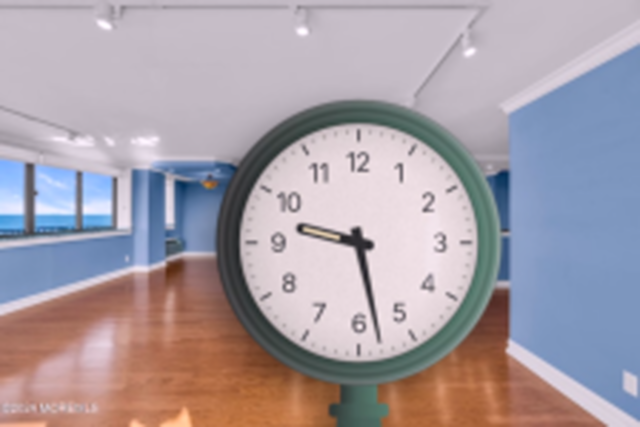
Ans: 9:28
